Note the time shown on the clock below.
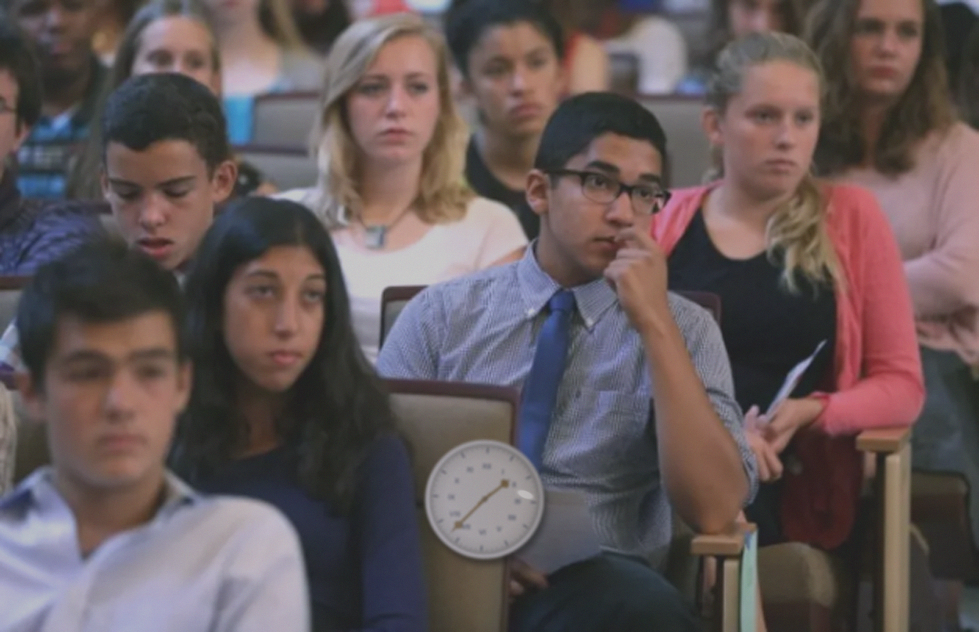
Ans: 1:37
